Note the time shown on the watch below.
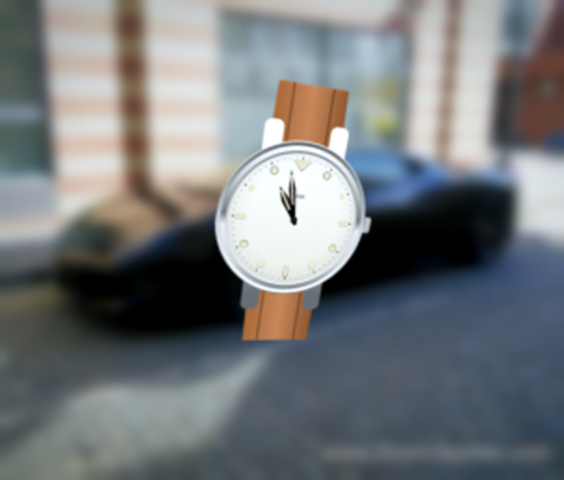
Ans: 10:58
